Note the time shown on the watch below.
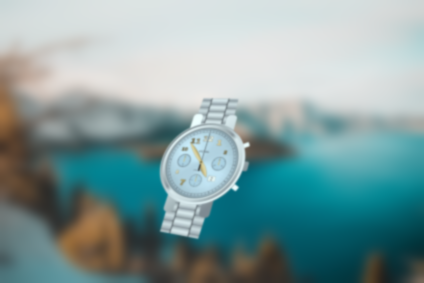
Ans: 4:53
